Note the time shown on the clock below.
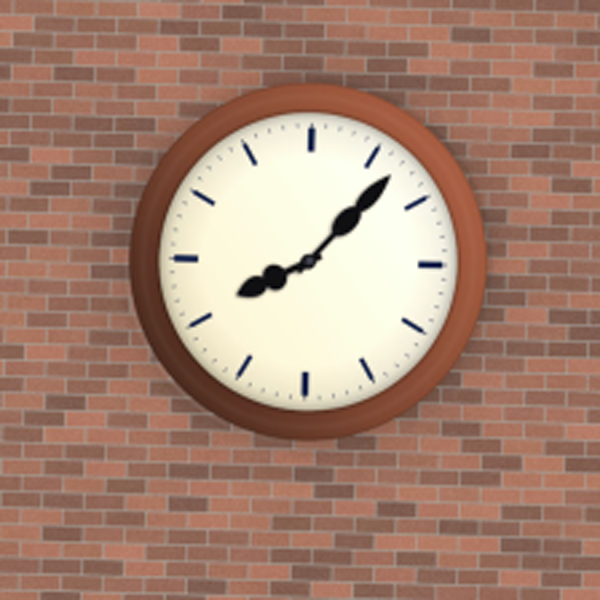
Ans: 8:07
